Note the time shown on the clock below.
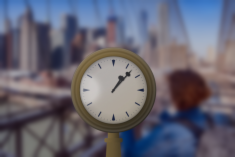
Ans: 1:07
